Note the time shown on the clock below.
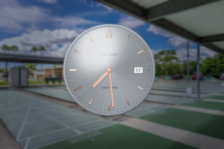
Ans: 7:29
